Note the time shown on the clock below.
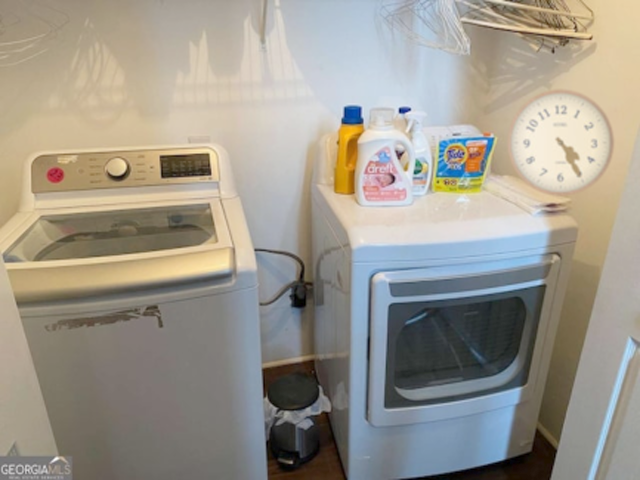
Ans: 4:25
